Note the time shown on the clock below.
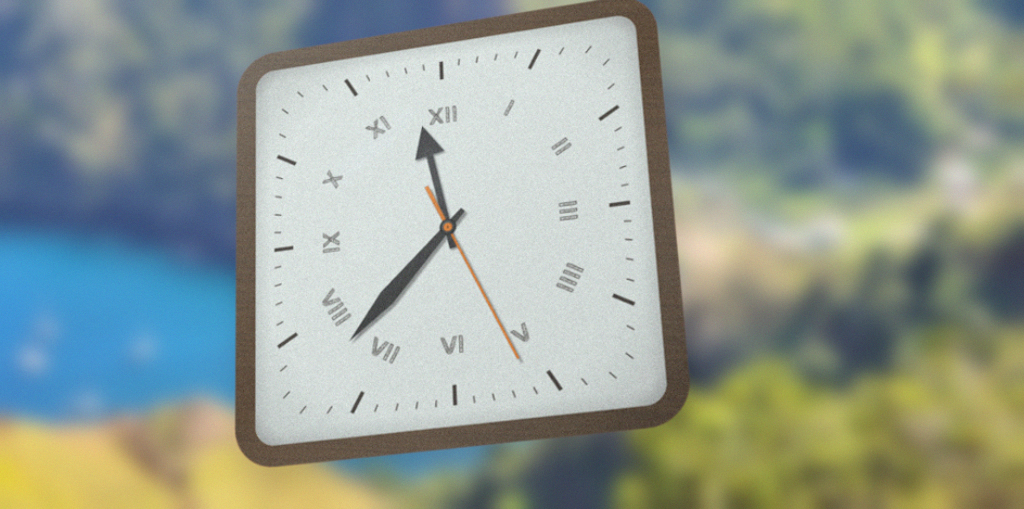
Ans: 11:37:26
